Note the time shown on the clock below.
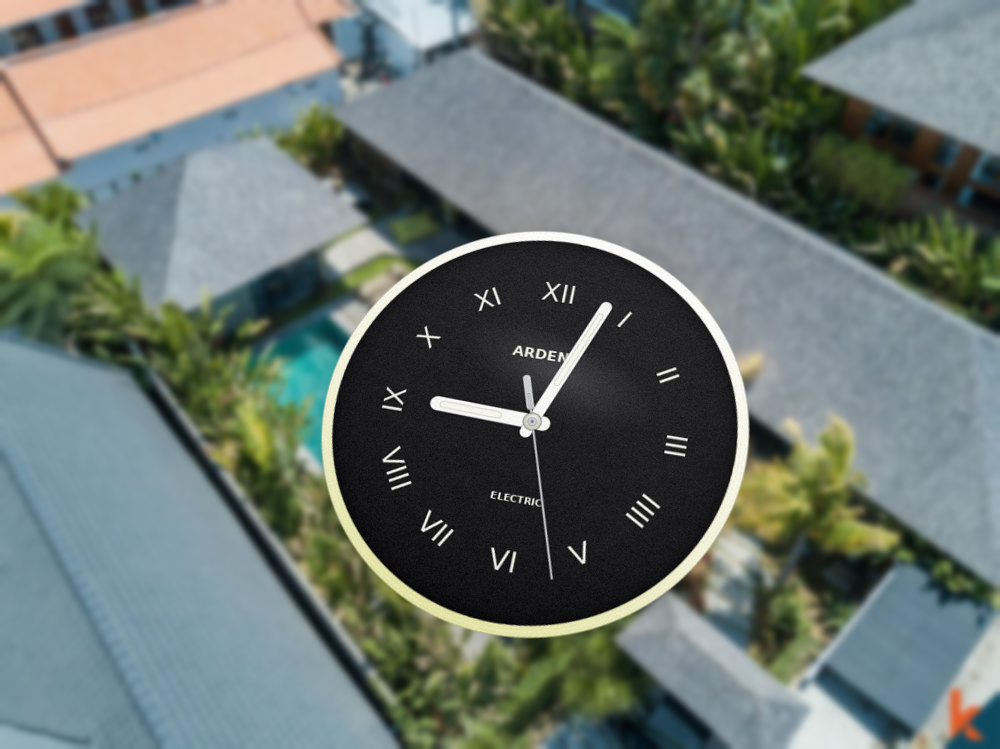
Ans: 9:03:27
